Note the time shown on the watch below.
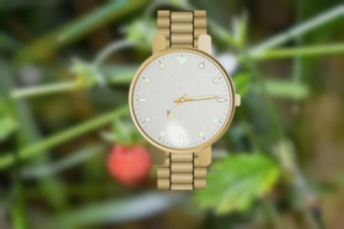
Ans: 7:14
